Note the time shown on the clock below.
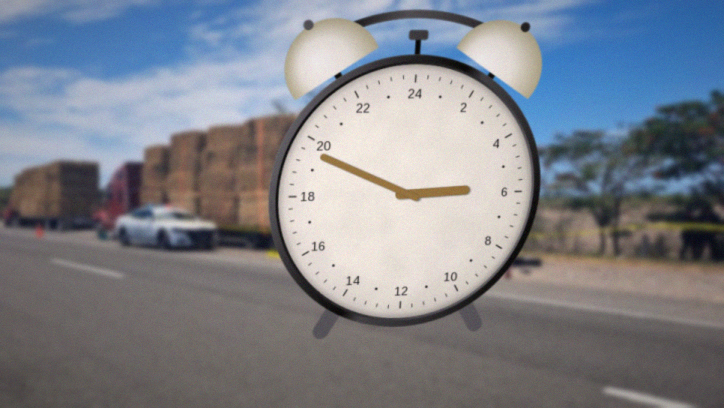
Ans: 5:49
